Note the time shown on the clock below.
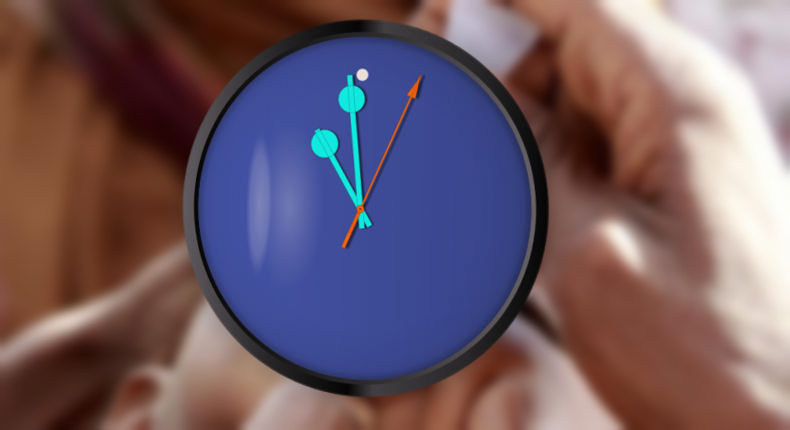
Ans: 10:59:04
